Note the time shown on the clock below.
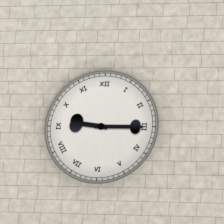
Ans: 9:15
